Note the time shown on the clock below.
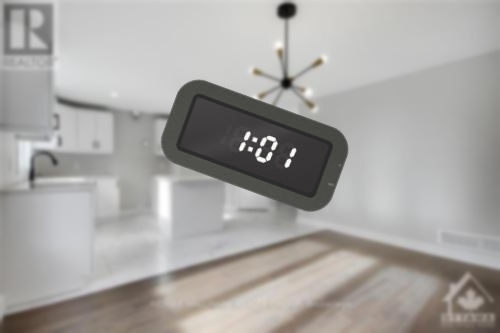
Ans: 1:01
